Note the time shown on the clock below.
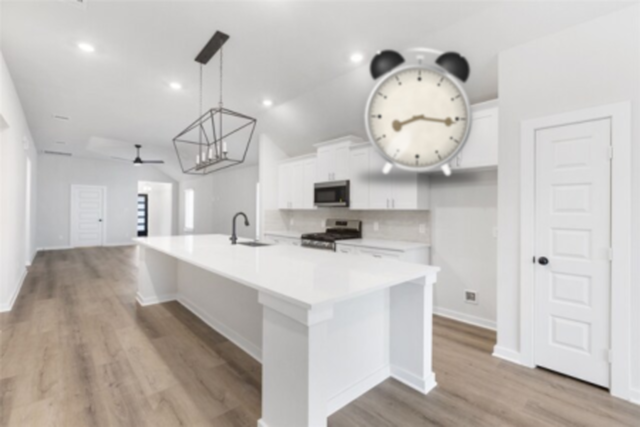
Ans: 8:16
